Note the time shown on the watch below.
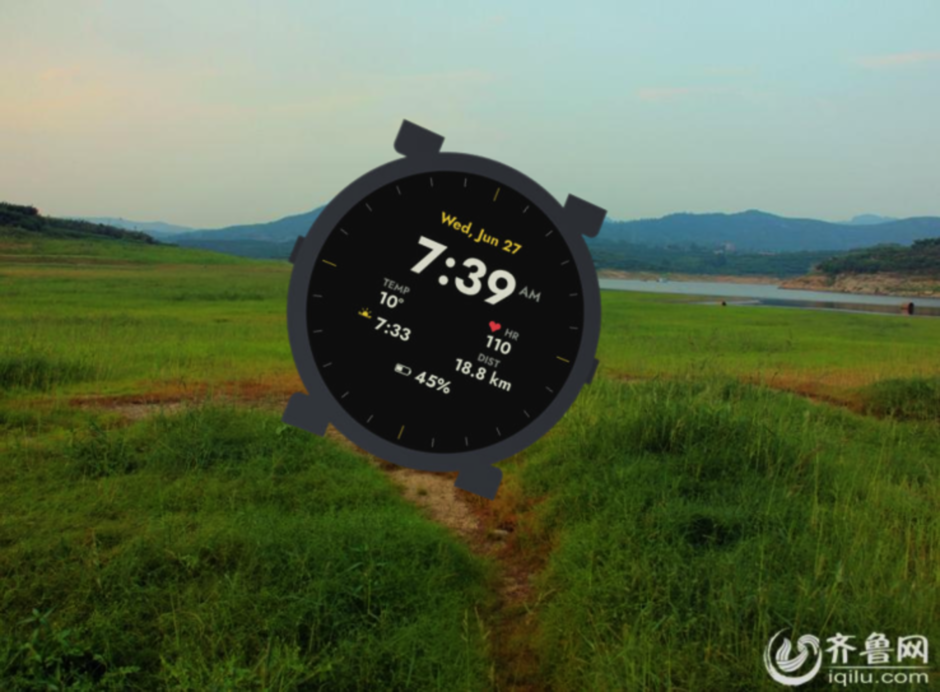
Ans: 7:39
